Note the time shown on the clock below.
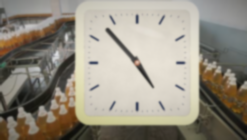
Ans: 4:53
